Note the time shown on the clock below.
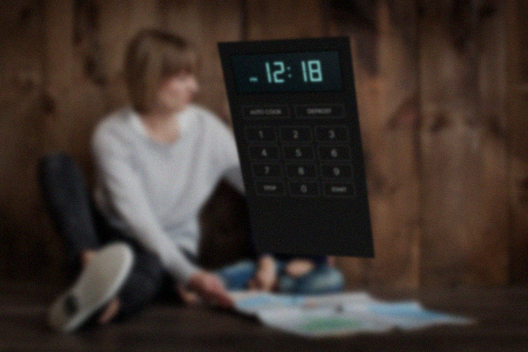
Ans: 12:18
